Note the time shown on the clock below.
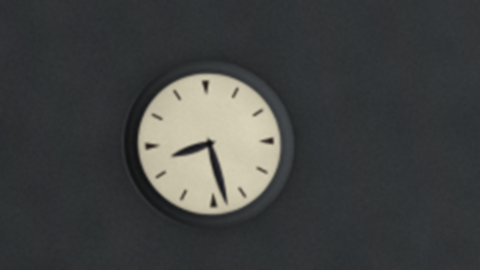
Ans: 8:28
